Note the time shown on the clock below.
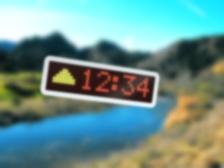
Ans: 12:34
